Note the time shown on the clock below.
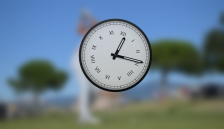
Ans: 12:14
